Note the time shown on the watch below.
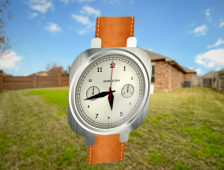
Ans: 5:43
